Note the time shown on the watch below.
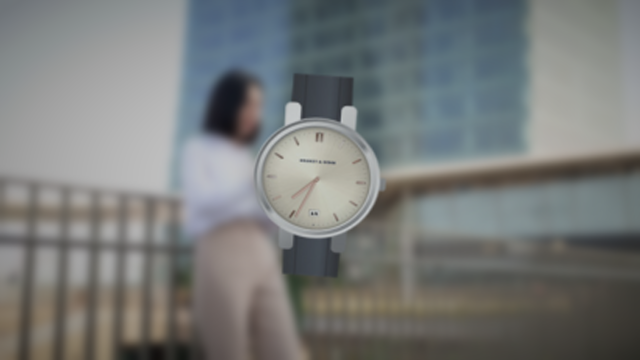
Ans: 7:34
